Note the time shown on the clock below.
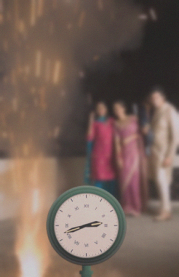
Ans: 2:42
